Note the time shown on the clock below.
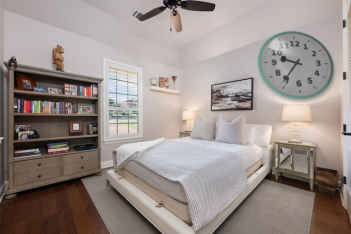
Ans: 9:36
